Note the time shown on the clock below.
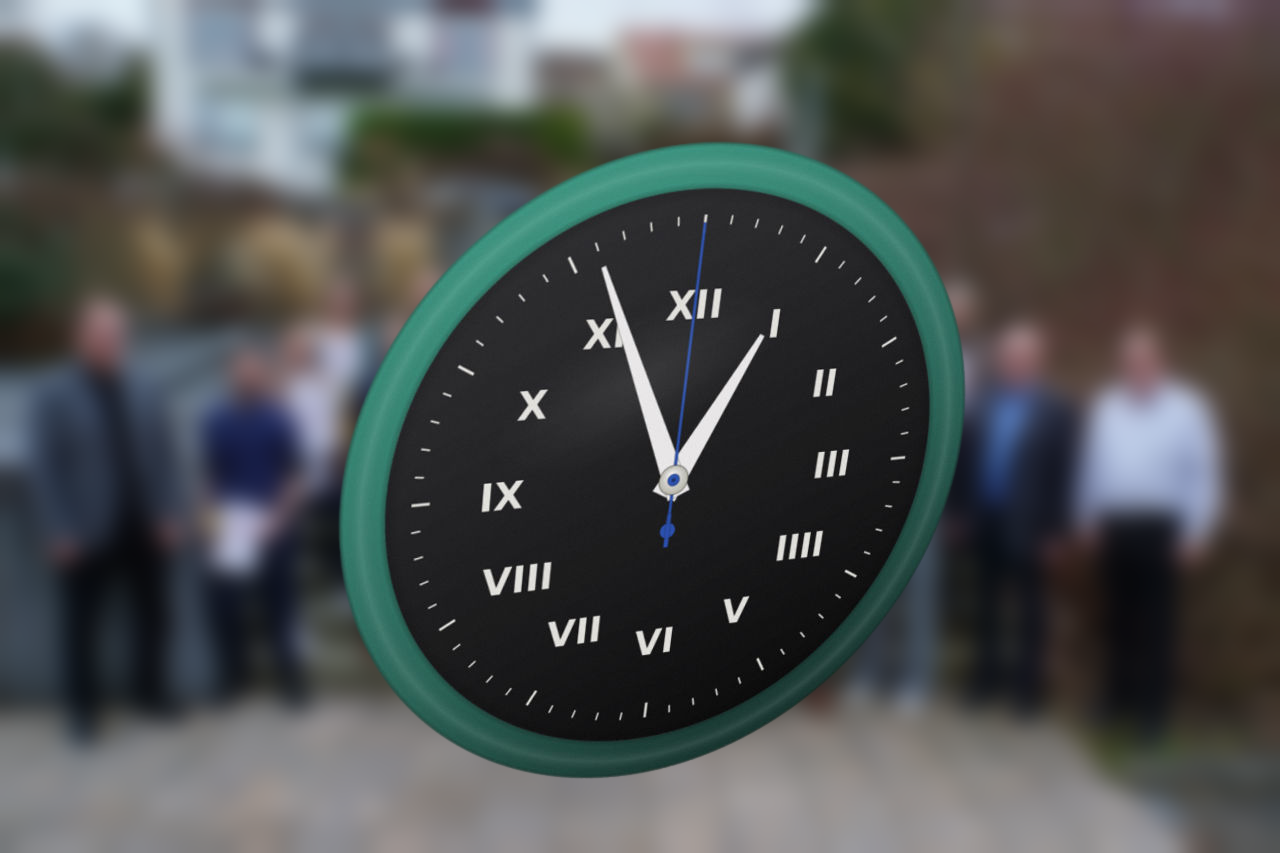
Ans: 12:56:00
